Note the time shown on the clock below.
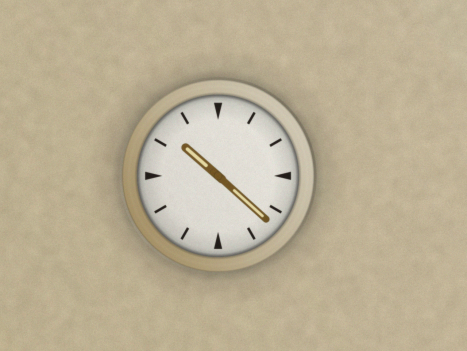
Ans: 10:22
